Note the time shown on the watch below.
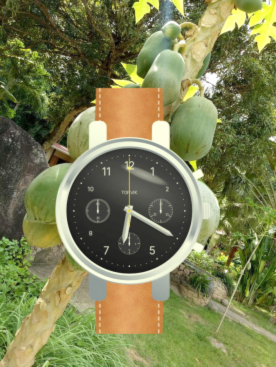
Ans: 6:20
